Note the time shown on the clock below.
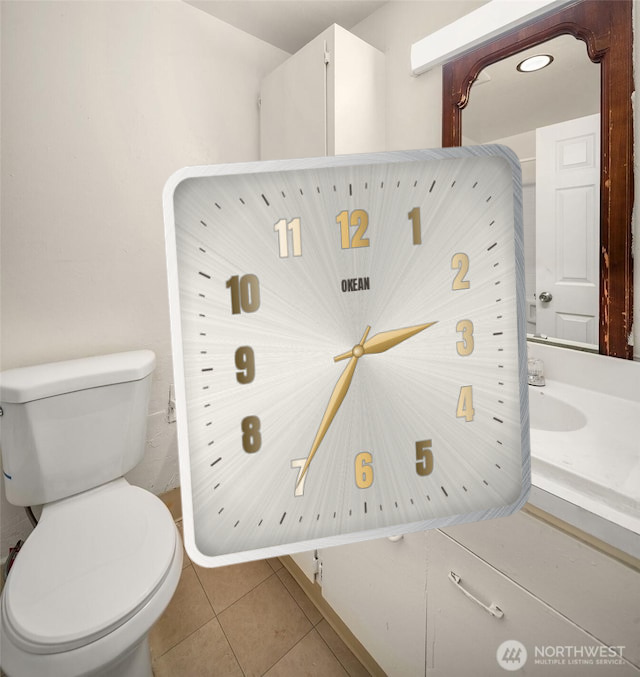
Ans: 2:35
